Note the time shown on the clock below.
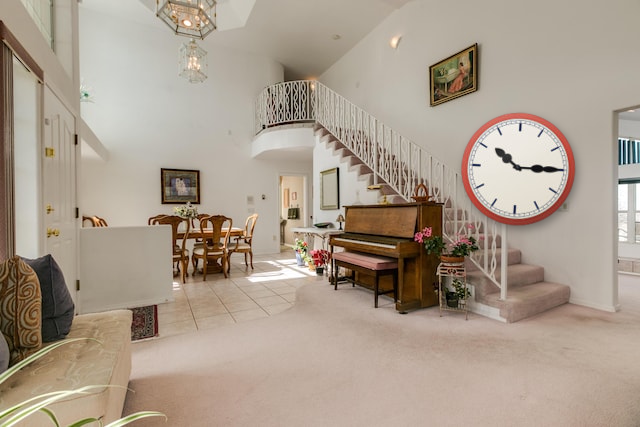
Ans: 10:15
